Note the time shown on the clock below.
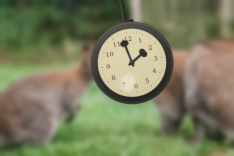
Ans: 1:58
